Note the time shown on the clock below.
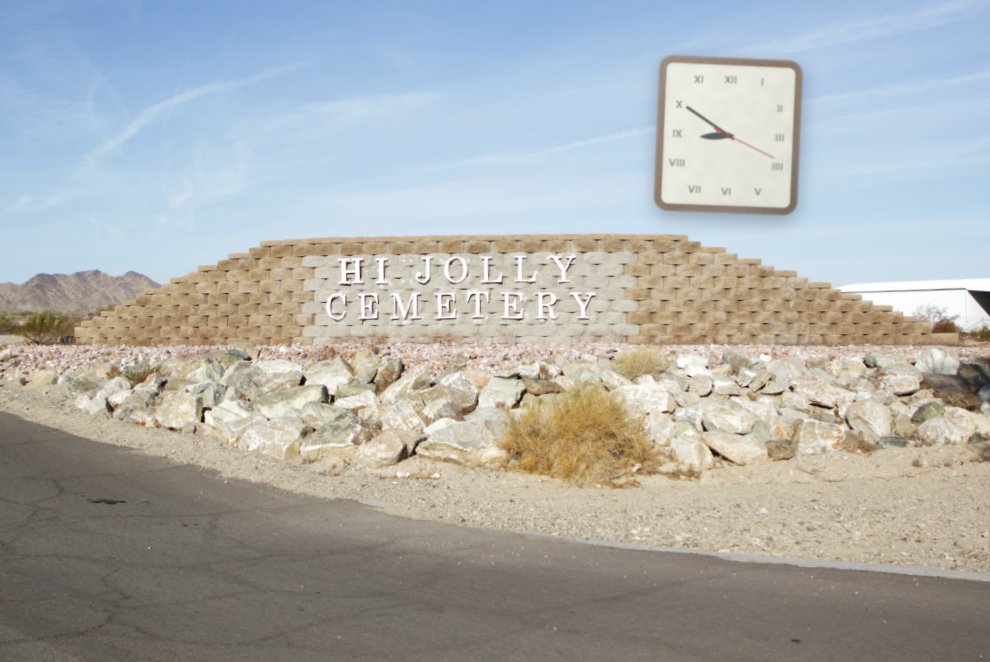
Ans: 8:50:19
